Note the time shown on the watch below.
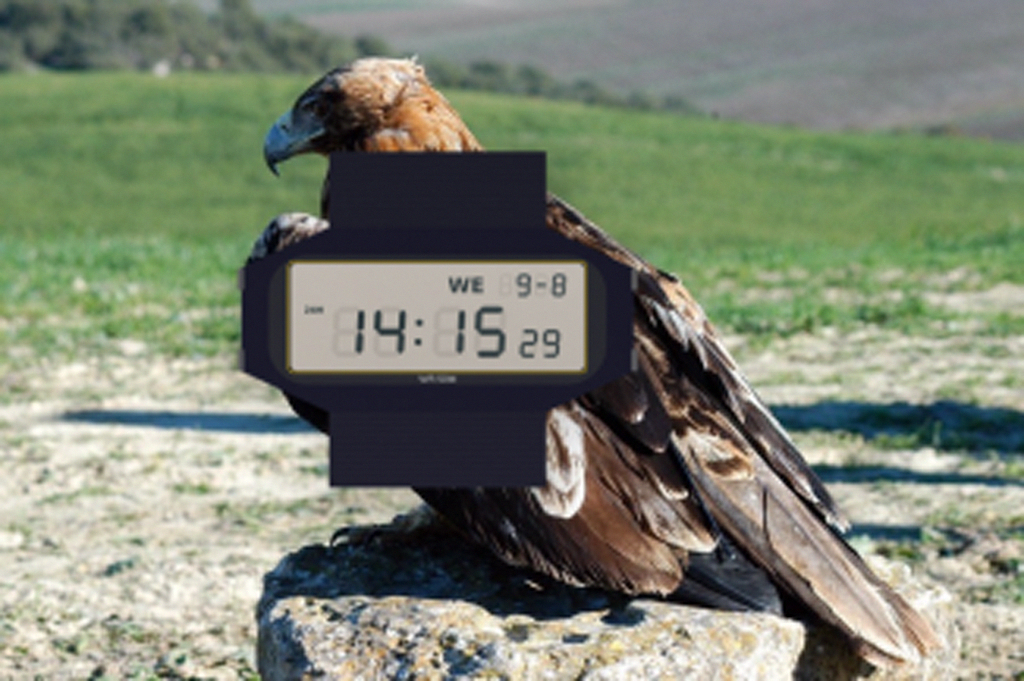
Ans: 14:15:29
